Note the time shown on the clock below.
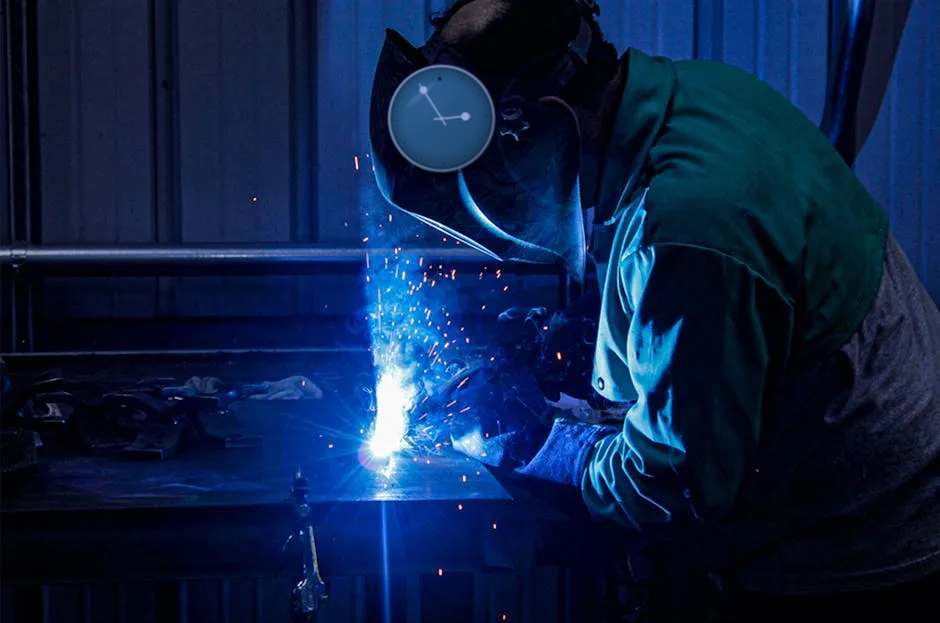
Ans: 2:55
